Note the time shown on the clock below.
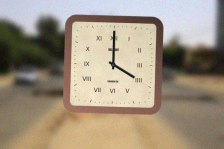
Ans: 4:00
